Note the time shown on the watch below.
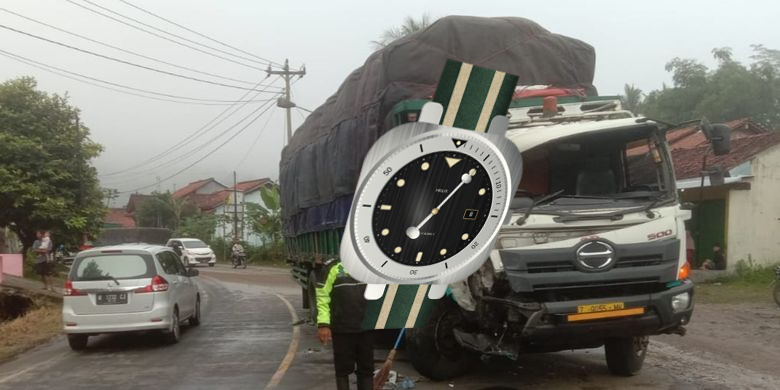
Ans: 7:05
